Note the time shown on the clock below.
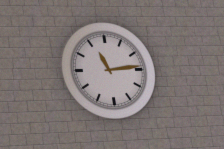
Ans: 11:14
